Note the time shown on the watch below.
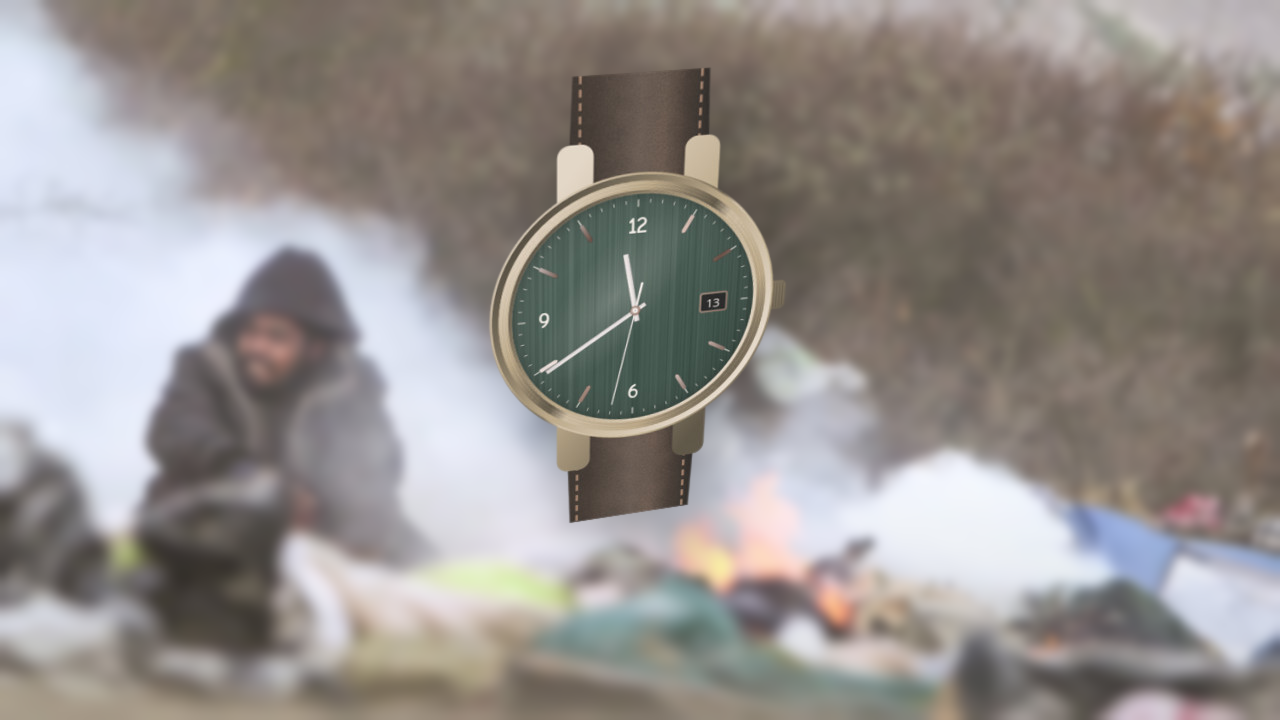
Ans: 11:39:32
